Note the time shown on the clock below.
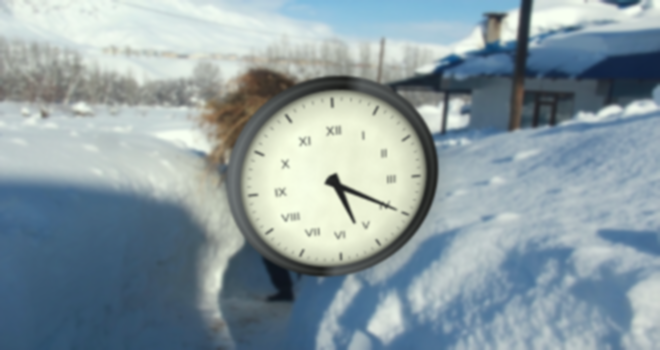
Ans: 5:20
